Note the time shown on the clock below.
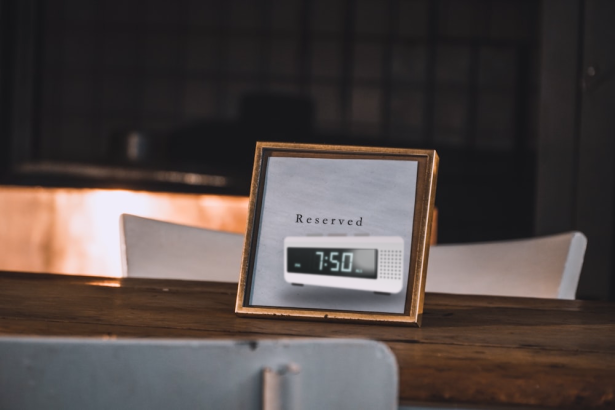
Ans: 7:50
